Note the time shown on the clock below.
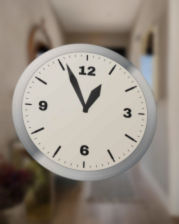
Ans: 12:56
